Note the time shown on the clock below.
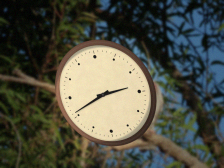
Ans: 2:41
